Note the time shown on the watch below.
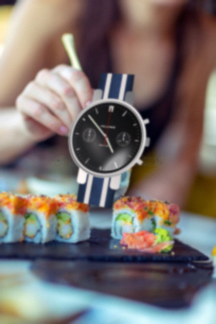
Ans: 4:52
